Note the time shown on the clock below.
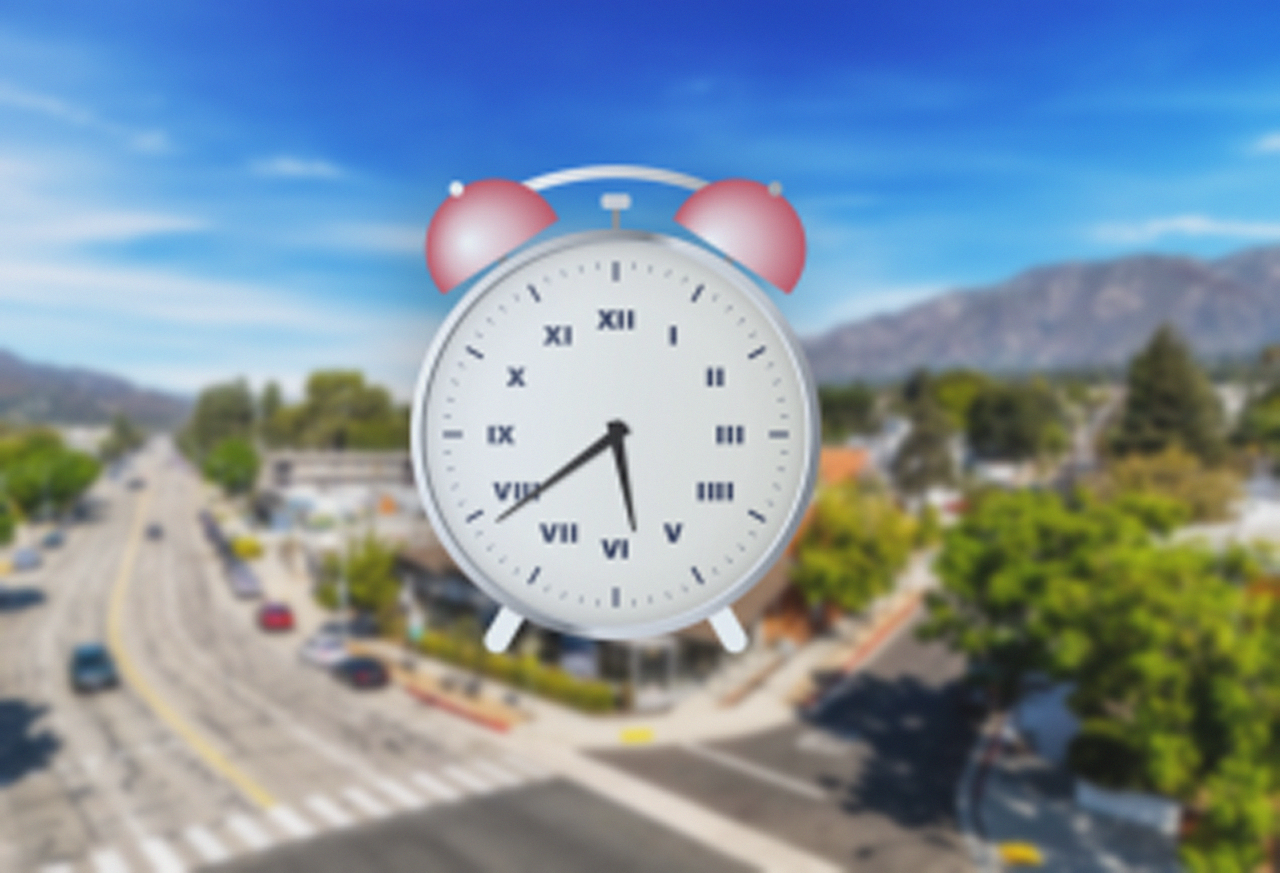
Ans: 5:39
